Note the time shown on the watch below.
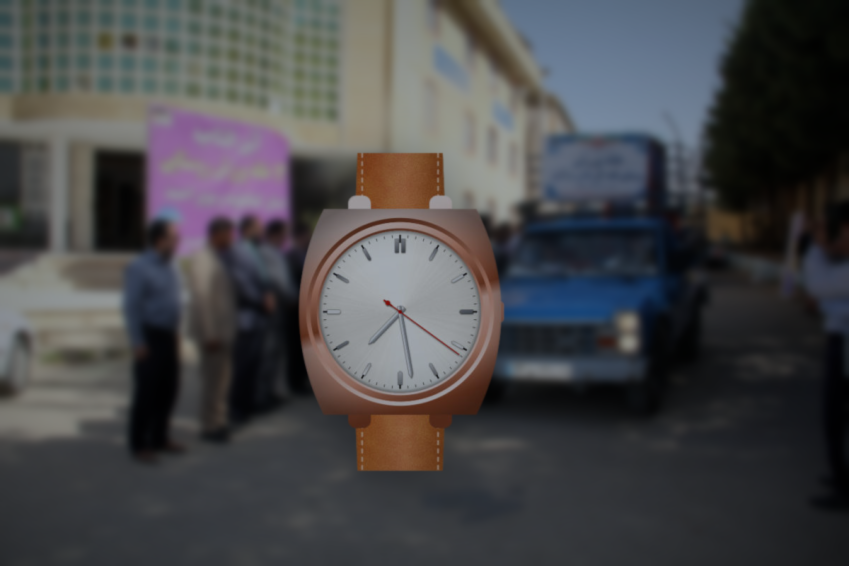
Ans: 7:28:21
